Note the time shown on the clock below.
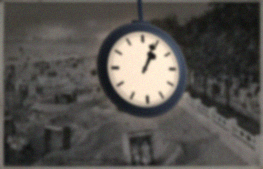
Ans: 1:04
